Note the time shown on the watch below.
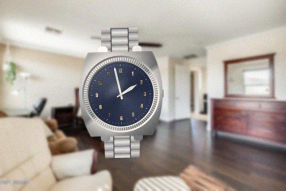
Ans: 1:58
